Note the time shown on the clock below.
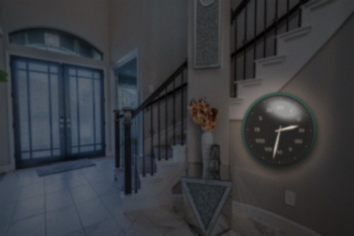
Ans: 2:32
